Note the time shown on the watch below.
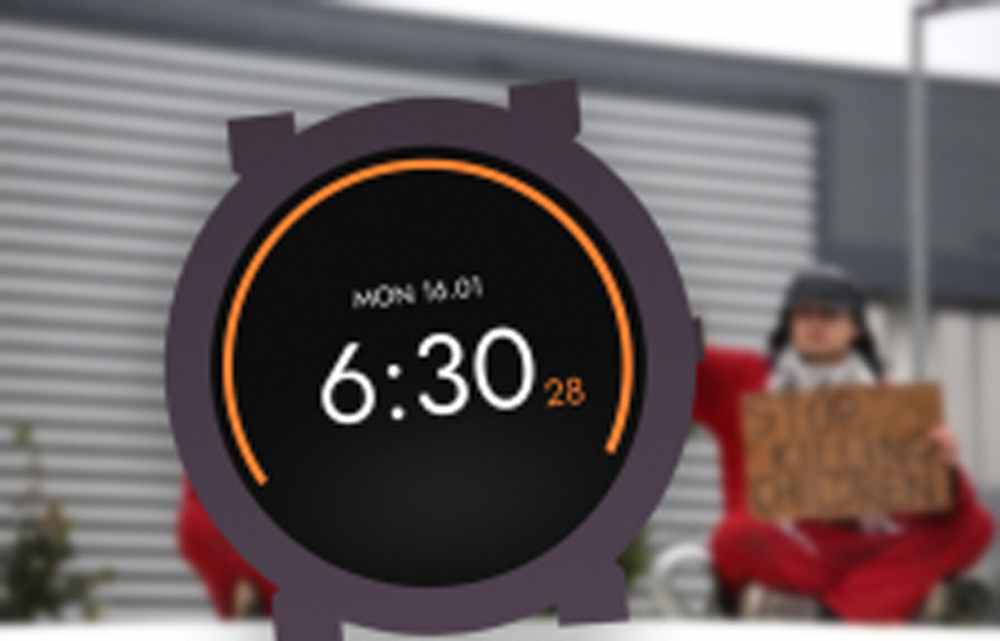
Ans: 6:30:28
